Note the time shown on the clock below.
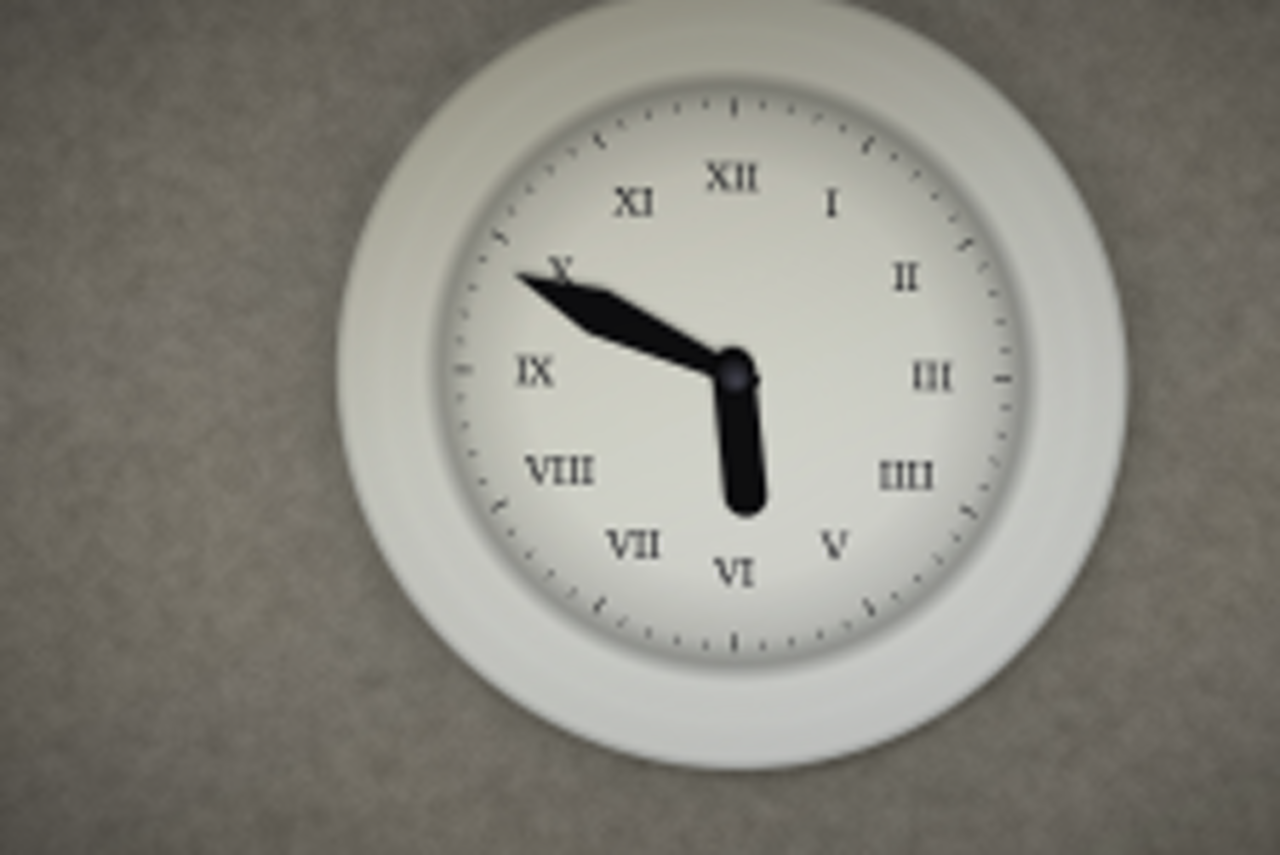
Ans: 5:49
